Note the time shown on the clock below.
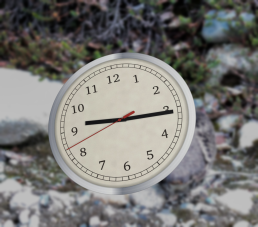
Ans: 9:15:42
